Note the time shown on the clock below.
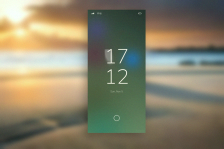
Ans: 17:12
